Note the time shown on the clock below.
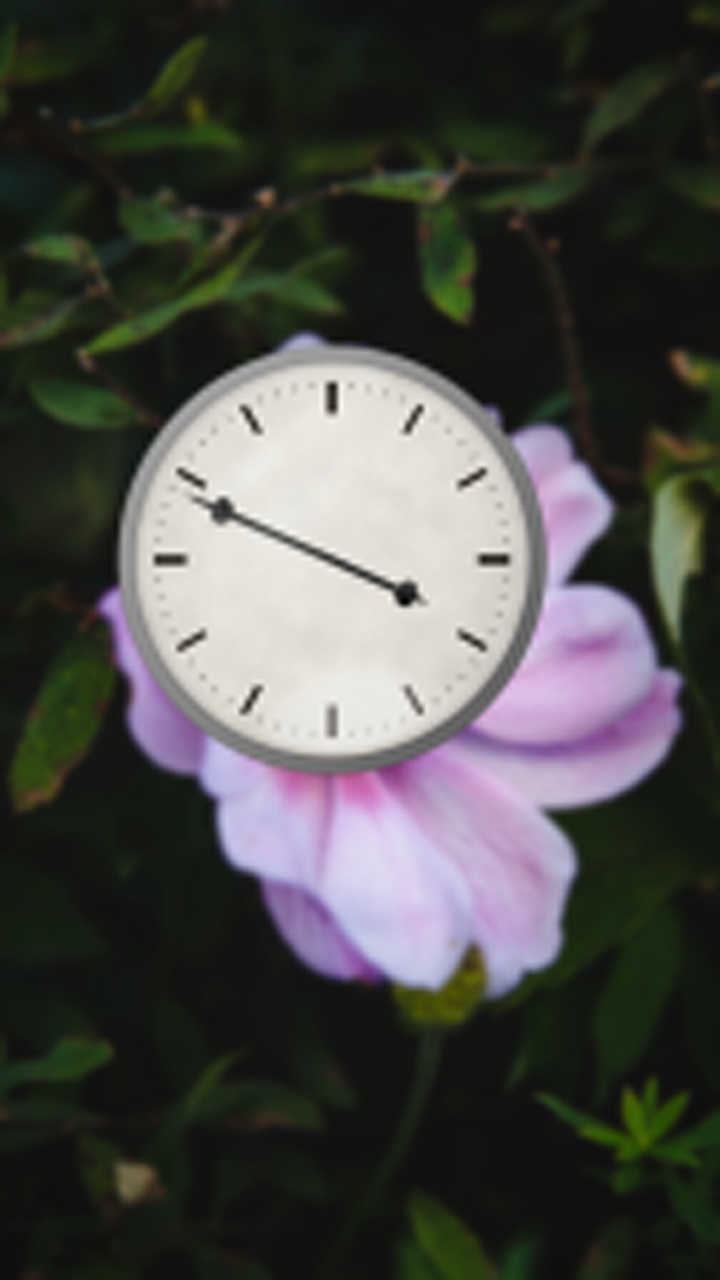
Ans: 3:49
